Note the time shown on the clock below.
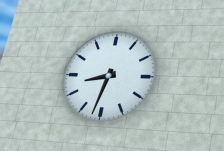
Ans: 8:32
